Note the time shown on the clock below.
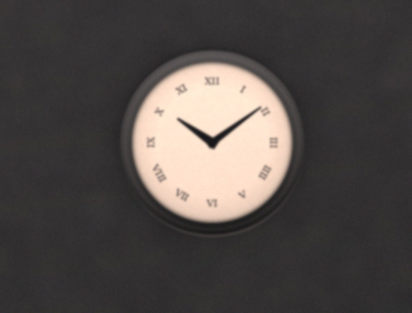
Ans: 10:09
